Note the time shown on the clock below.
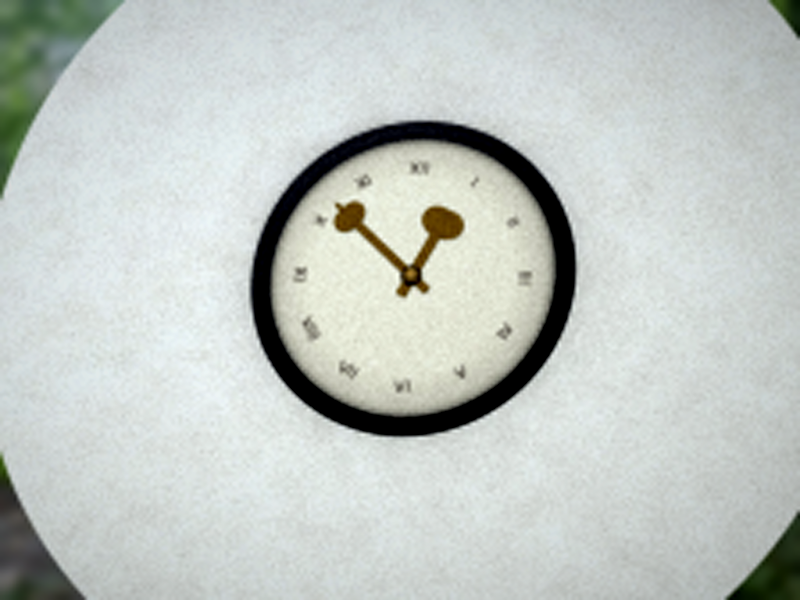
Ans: 12:52
